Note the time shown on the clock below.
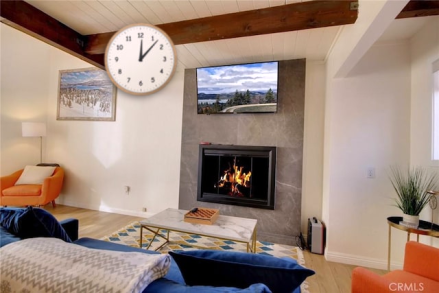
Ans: 12:07
